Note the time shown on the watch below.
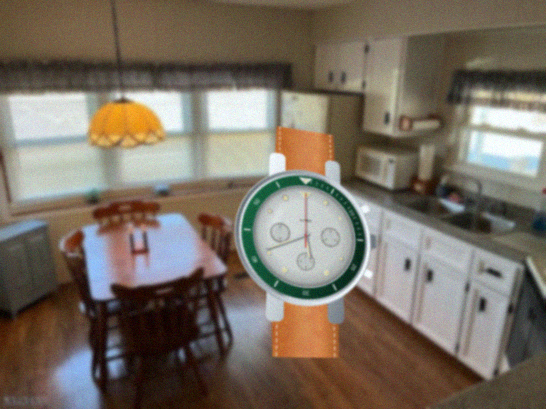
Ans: 5:41
